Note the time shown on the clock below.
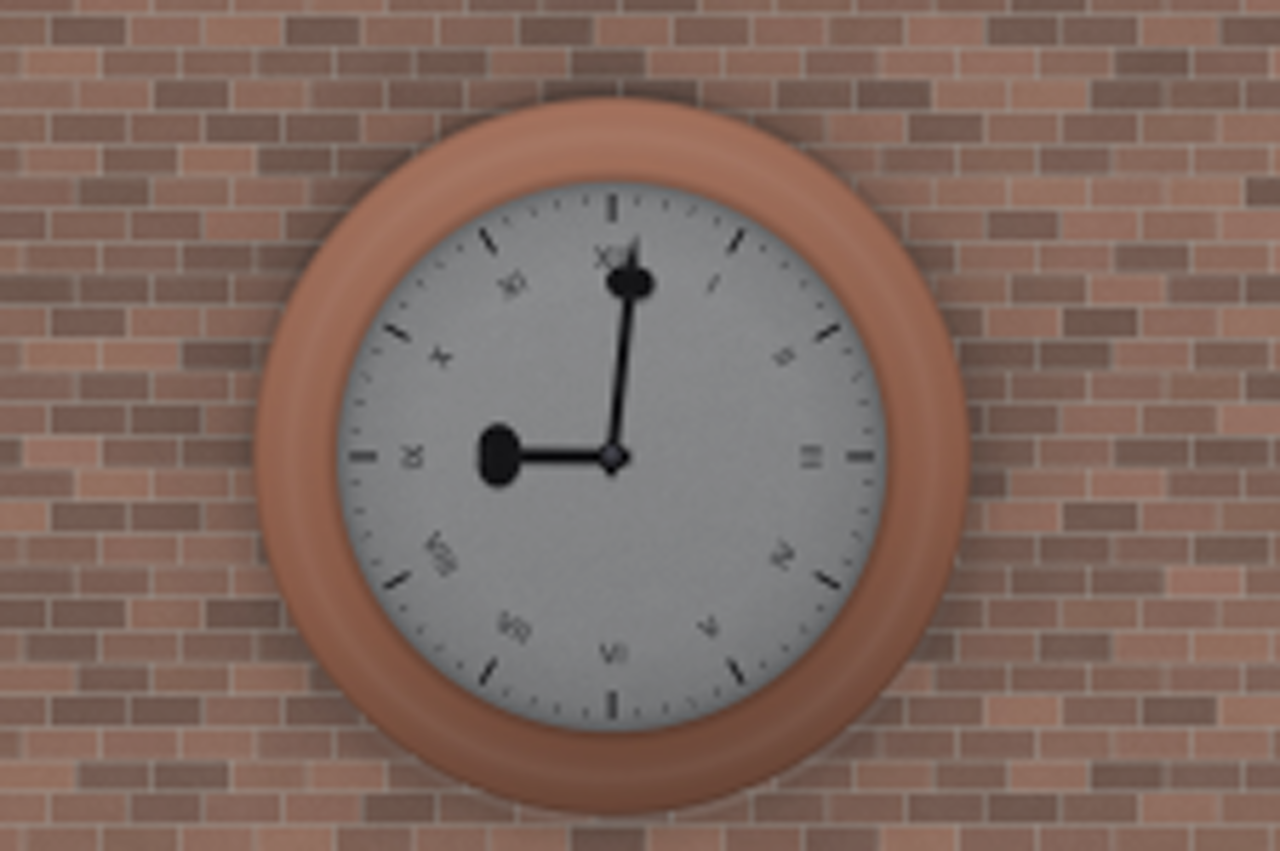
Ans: 9:01
